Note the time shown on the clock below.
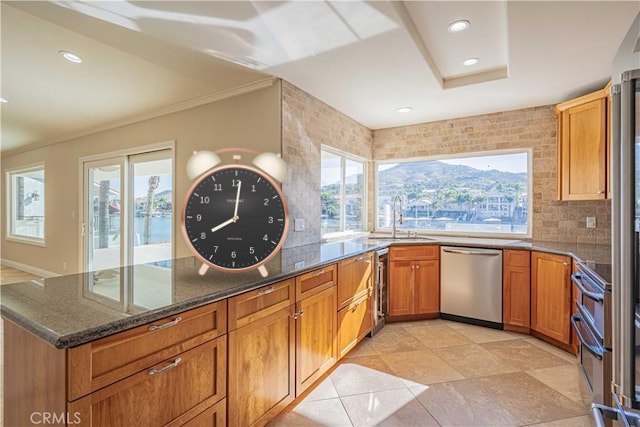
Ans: 8:01
